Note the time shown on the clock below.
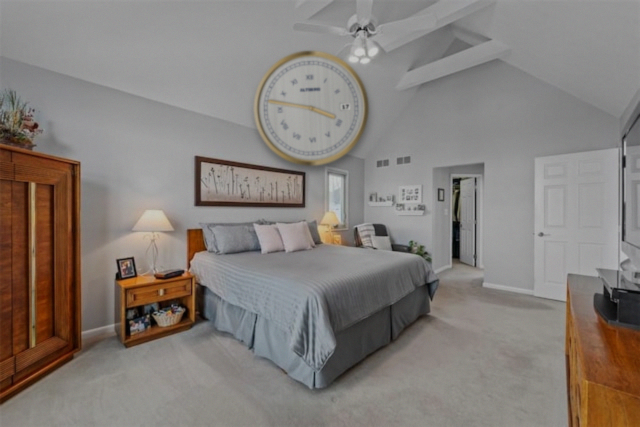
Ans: 3:47
